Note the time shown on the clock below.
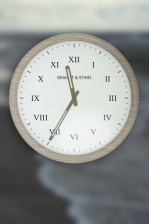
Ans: 11:35
